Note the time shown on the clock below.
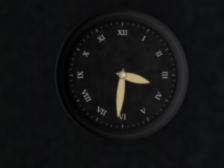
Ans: 3:31
